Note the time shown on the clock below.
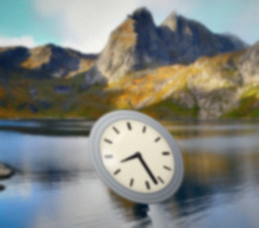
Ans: 8:27
